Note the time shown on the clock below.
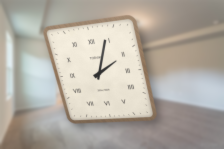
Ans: 2:04
